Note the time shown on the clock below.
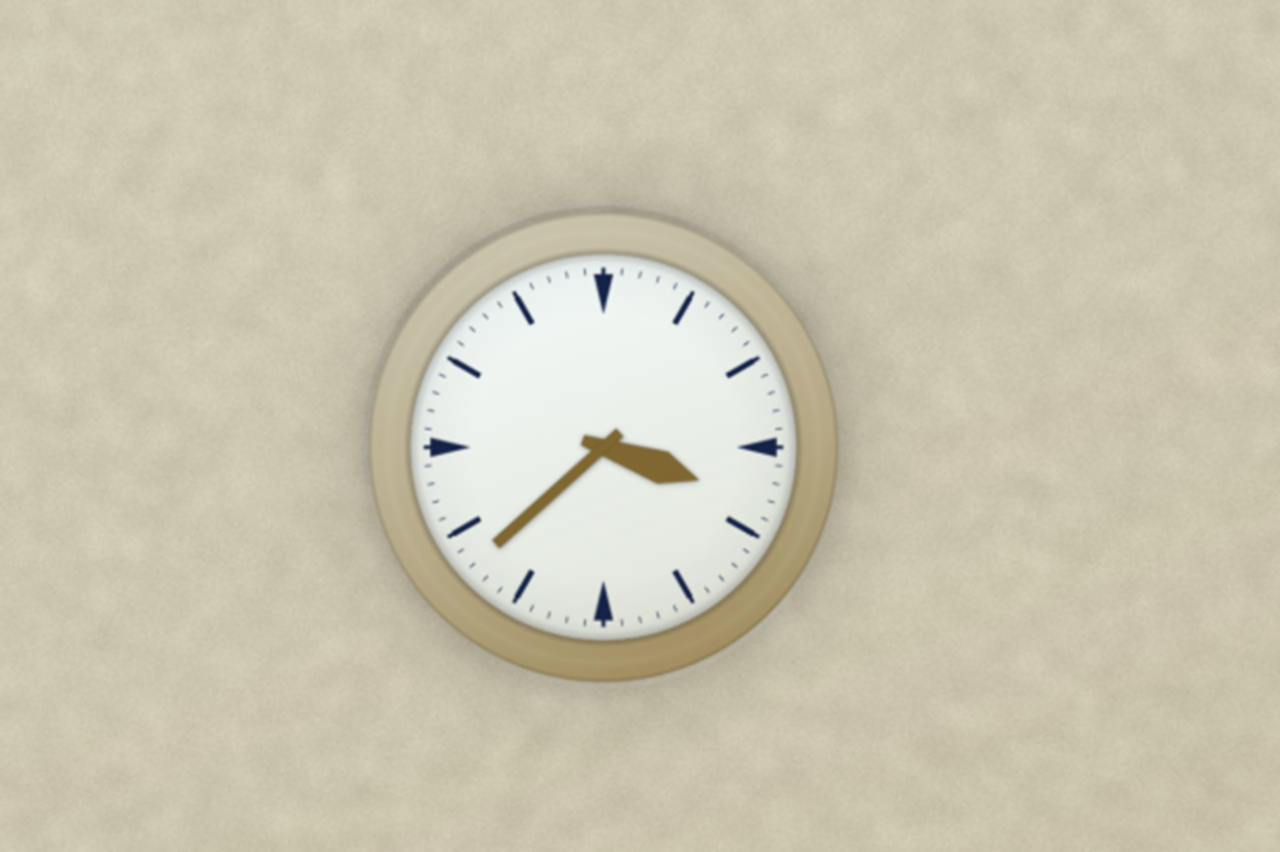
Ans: 3:38
